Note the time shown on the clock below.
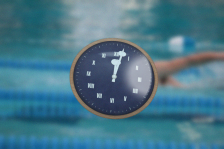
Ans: 12:02
